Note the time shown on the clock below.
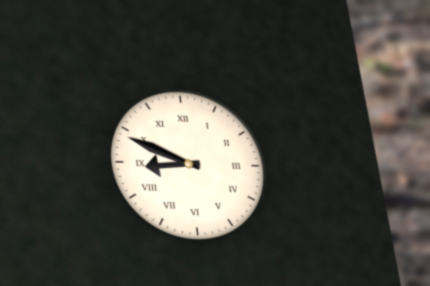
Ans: 8:49
